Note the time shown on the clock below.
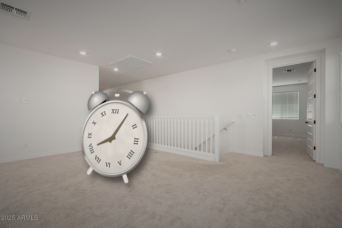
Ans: 8:05
